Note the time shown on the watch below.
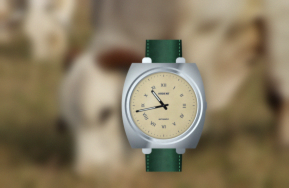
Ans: 10:43
